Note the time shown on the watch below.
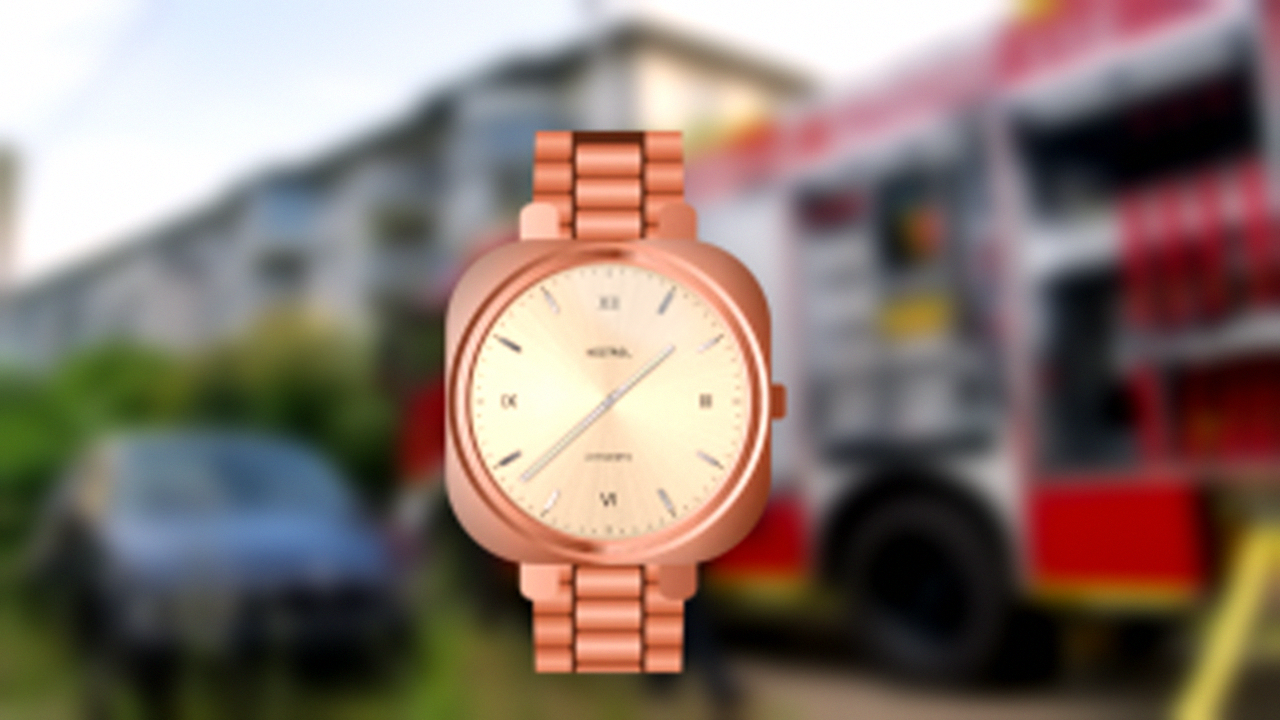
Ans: 1:38
